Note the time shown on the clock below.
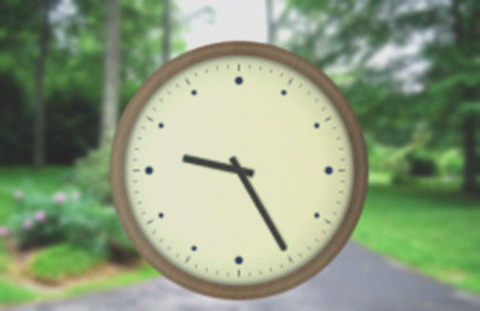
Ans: 9:25
